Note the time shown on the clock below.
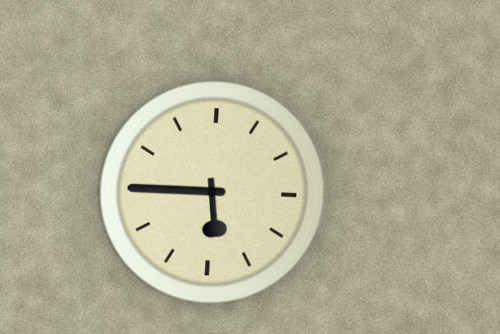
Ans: 5:45
